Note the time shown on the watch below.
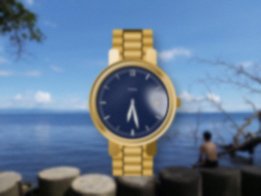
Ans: 6:28
